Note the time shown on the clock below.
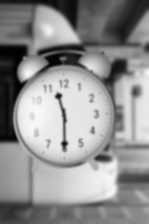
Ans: 11:30
